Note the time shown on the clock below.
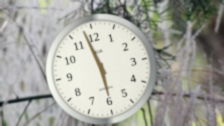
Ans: 5:58
